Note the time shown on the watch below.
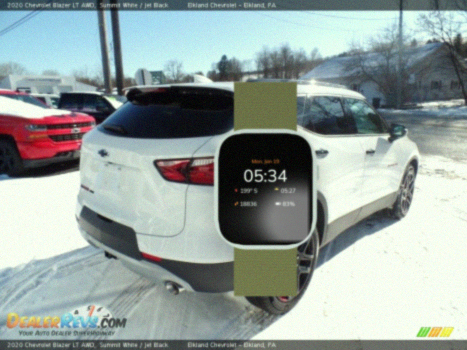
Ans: 5:34
